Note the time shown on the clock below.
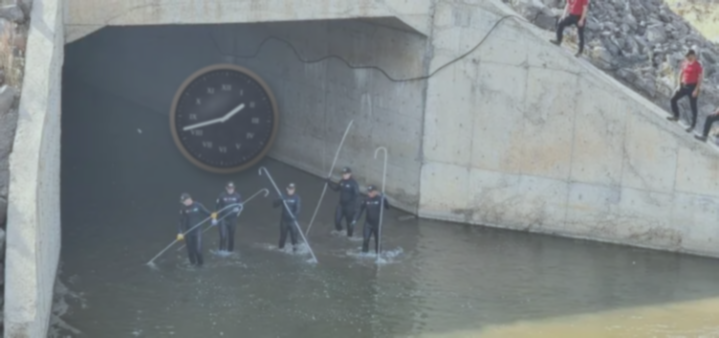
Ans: 1:42
